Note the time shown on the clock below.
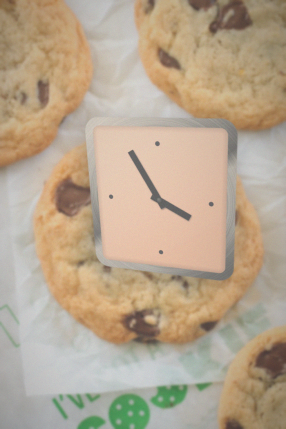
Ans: 3:55
